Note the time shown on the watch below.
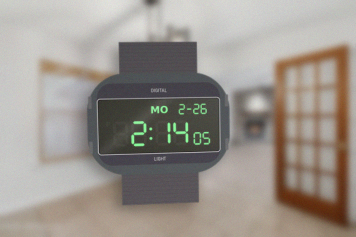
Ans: 2:14:05
